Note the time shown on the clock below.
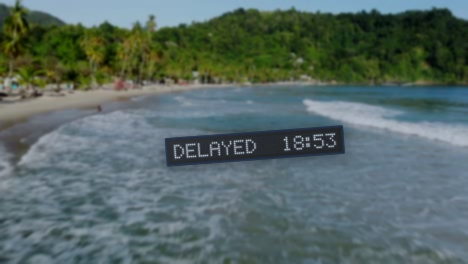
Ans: 18:53
